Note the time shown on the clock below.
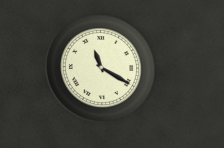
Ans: 11:20
